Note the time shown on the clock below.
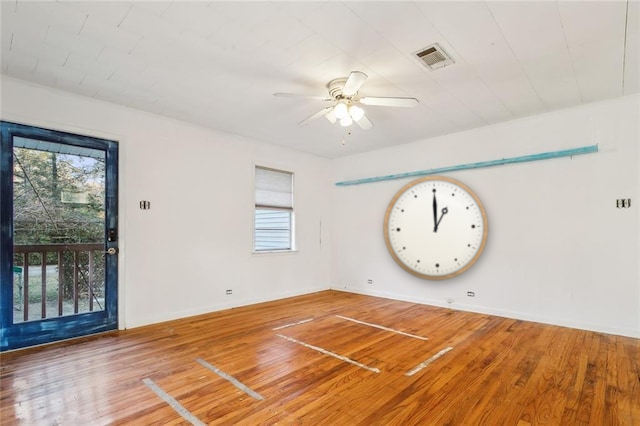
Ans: 1:00
